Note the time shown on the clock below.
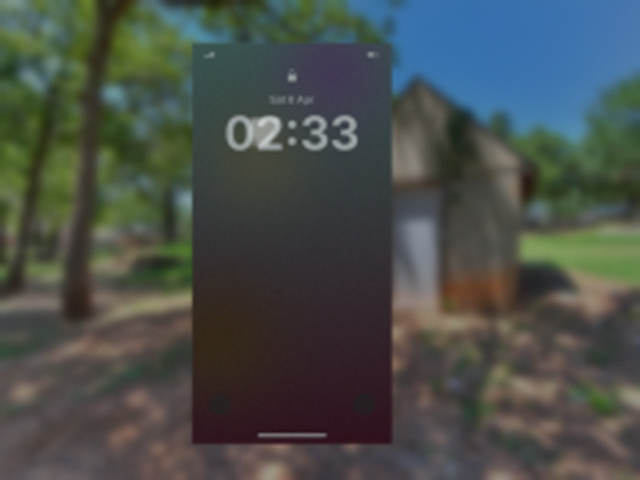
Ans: 2:33
